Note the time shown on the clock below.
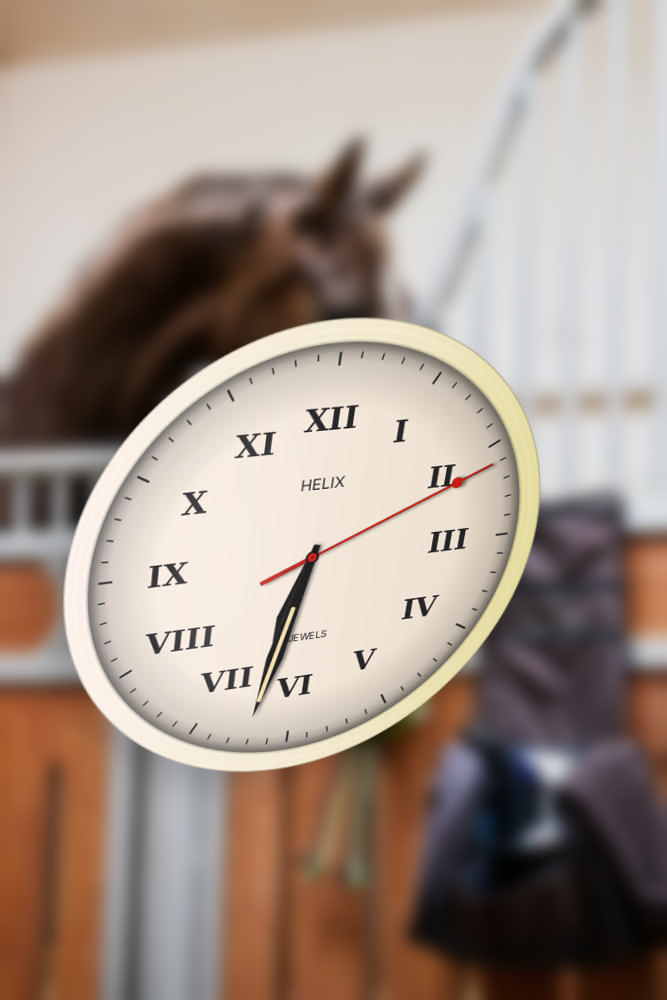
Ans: 6:32:11
